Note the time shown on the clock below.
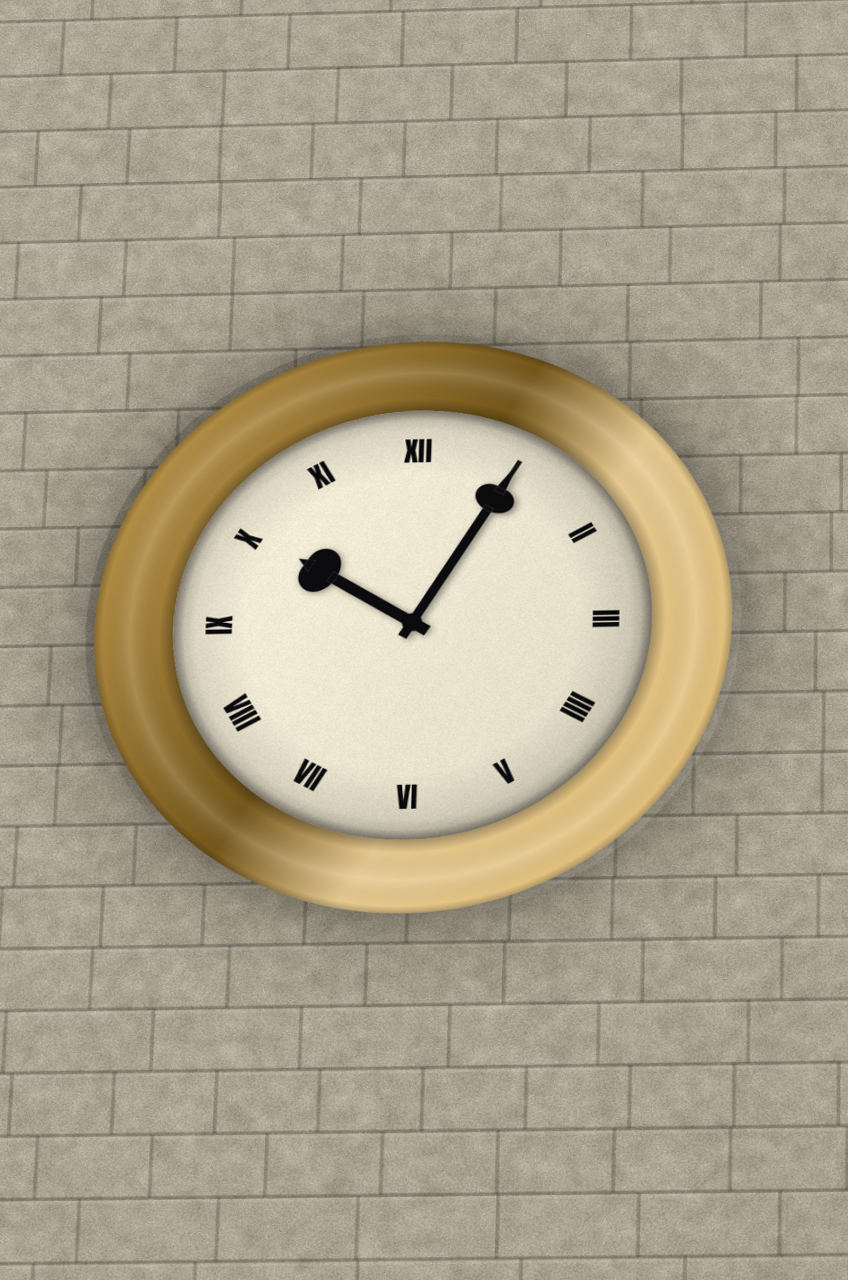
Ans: 10:05
